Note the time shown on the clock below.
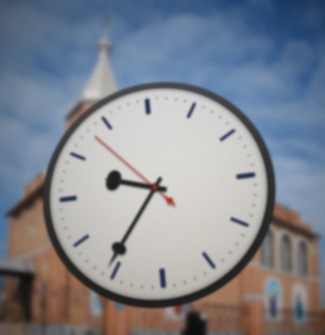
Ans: 9:35:53
